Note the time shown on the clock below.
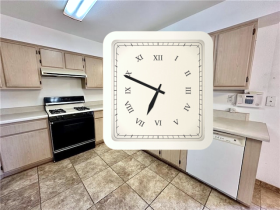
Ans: 6:49
